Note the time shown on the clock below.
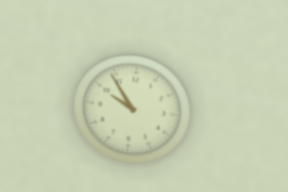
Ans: 9:54
